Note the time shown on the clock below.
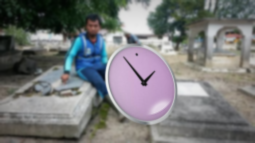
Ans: 1:55
